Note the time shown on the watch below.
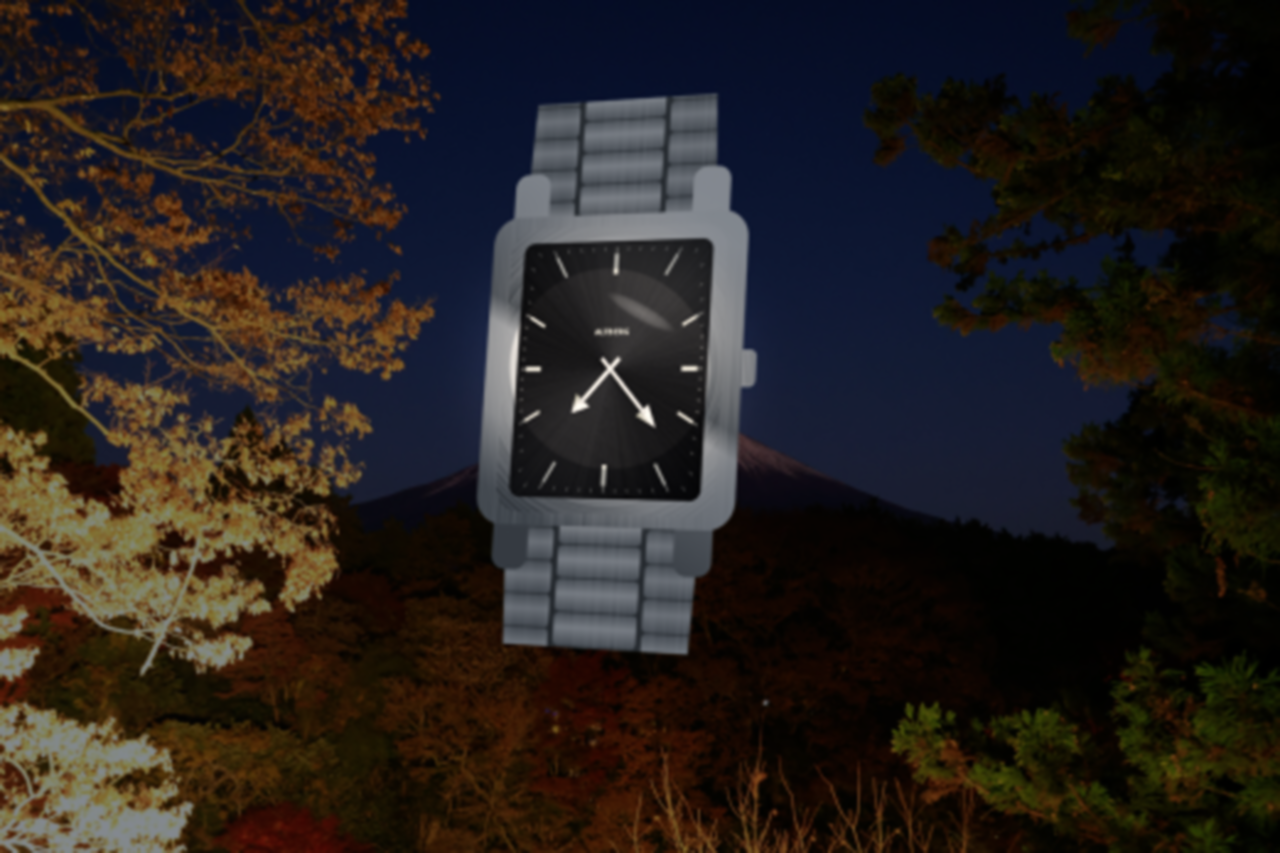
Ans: 7:23
